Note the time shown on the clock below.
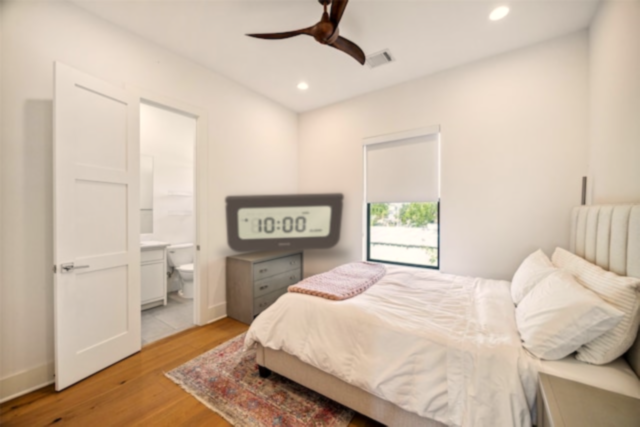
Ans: 10:00
